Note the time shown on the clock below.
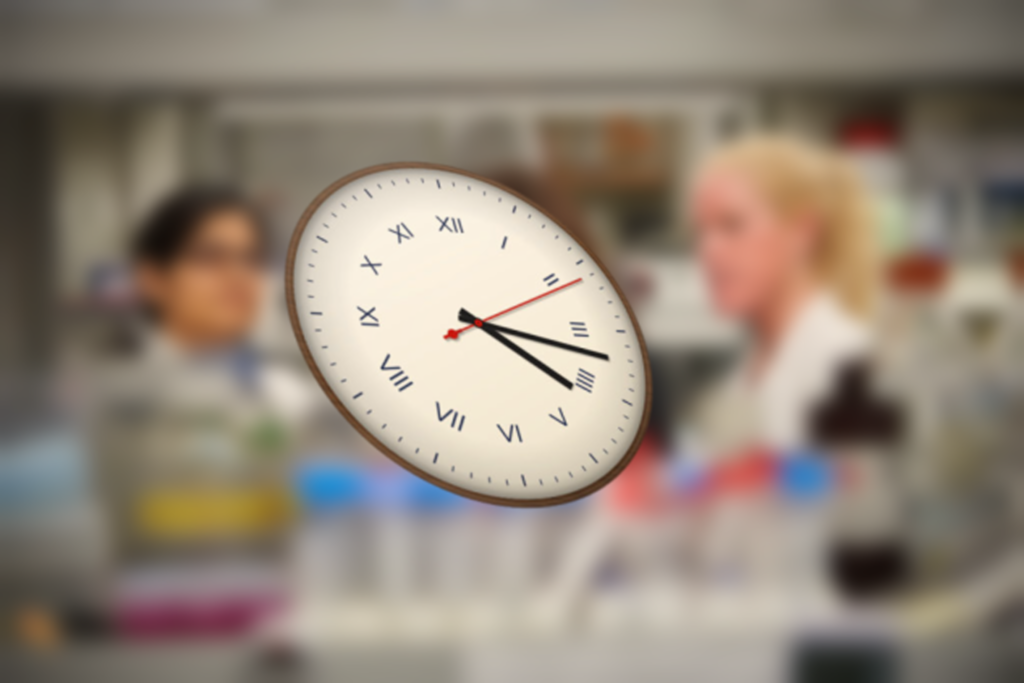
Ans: 4:17:11
